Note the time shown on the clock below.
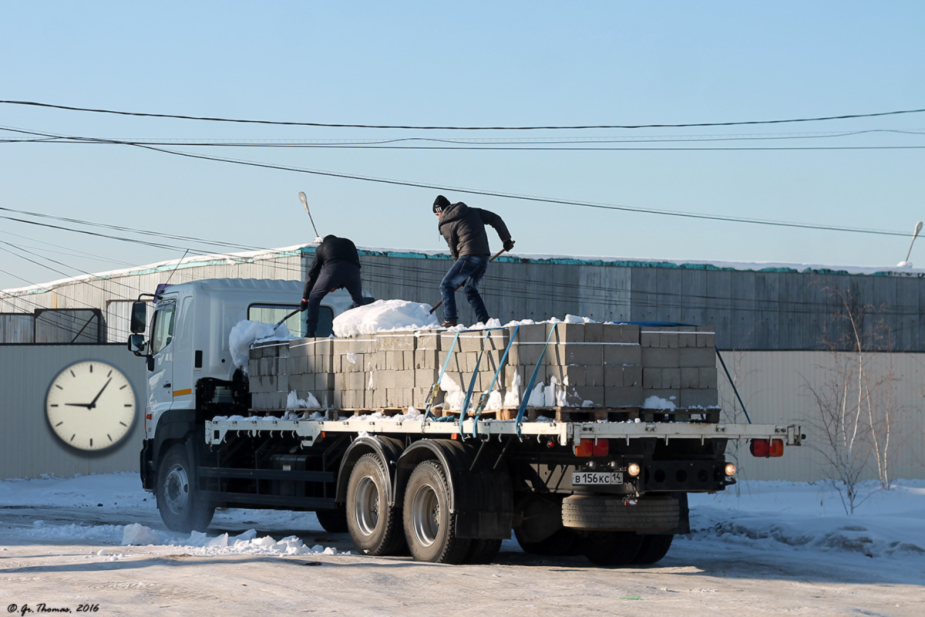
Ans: 9:06
